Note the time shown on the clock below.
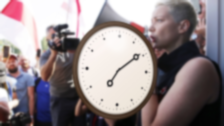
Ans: 7:09
